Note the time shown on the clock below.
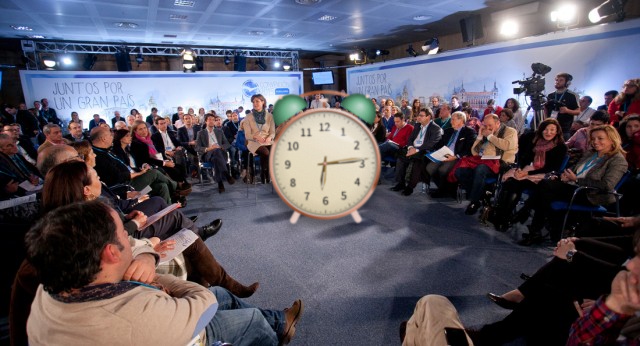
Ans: 6:14
